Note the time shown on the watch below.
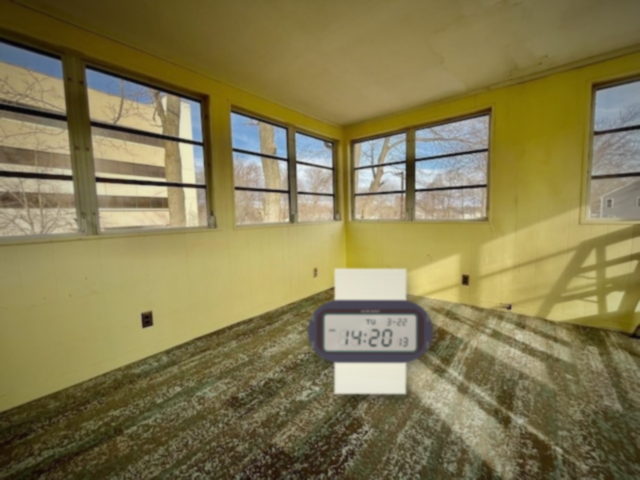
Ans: 14:20
